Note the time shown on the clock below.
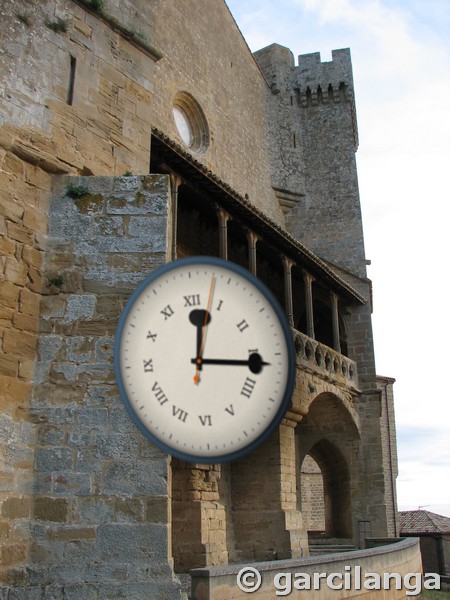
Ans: 12:16:03
